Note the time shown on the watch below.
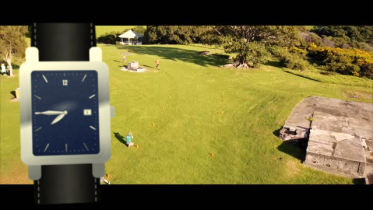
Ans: 7:45
